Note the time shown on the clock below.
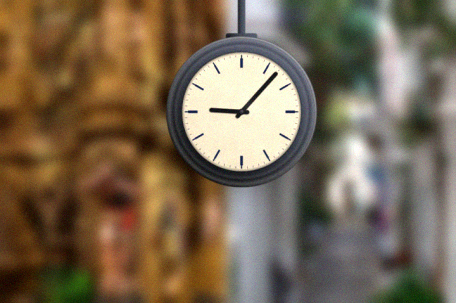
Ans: 9:07
